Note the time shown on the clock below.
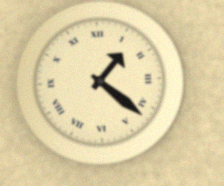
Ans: 1:22
